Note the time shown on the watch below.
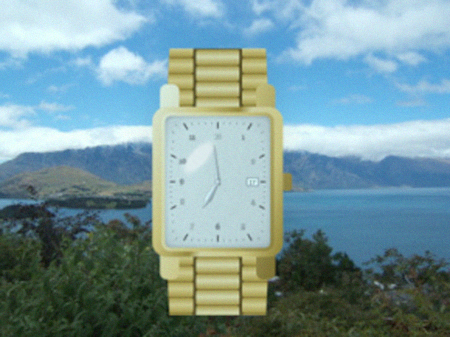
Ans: 6:59
